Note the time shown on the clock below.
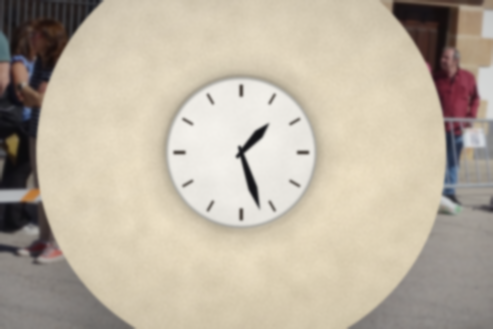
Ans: 1:27
